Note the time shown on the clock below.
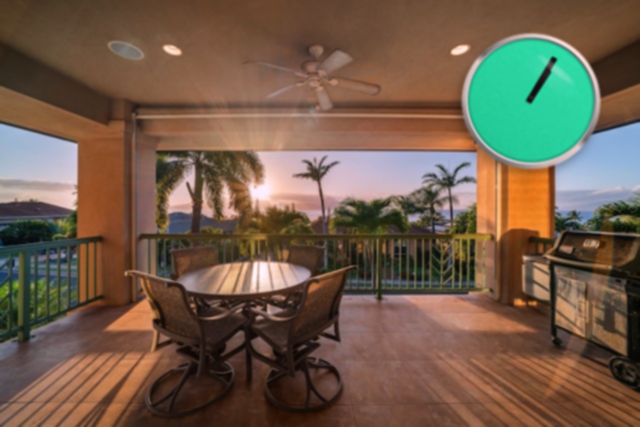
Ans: 1:05
